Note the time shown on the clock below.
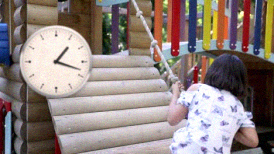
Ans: 1:18
